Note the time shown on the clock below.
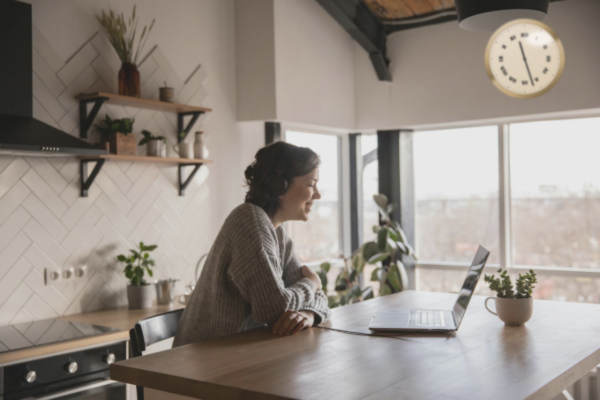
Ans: 11:27
